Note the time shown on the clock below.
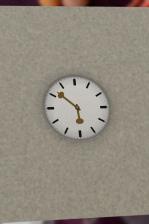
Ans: 5:52
